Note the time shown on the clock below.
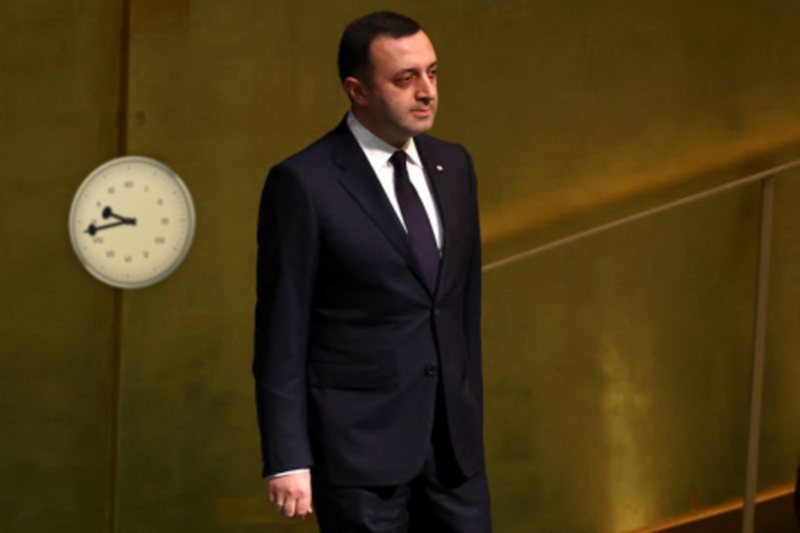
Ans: 9:43
